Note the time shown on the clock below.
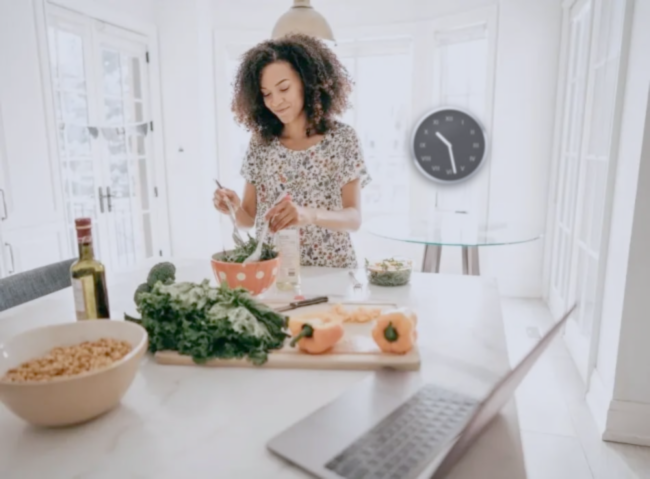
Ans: 10:28
